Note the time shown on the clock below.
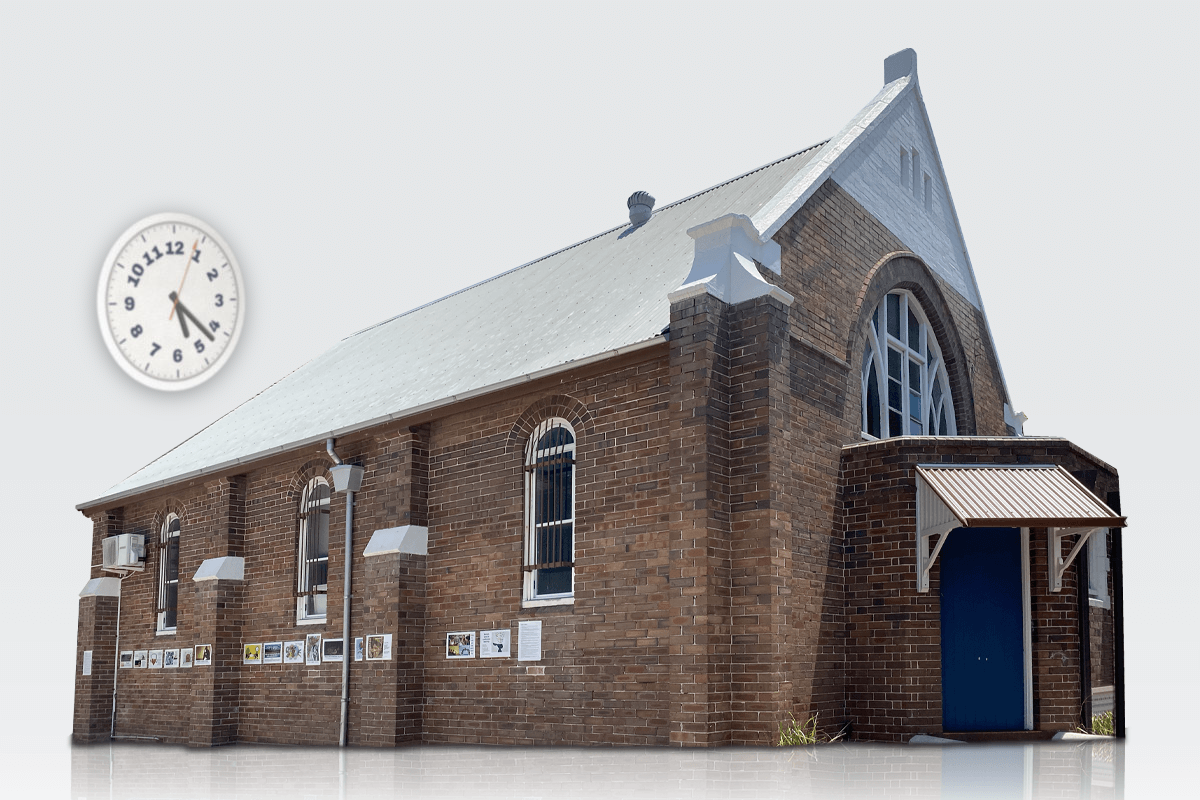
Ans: 5:22:04
